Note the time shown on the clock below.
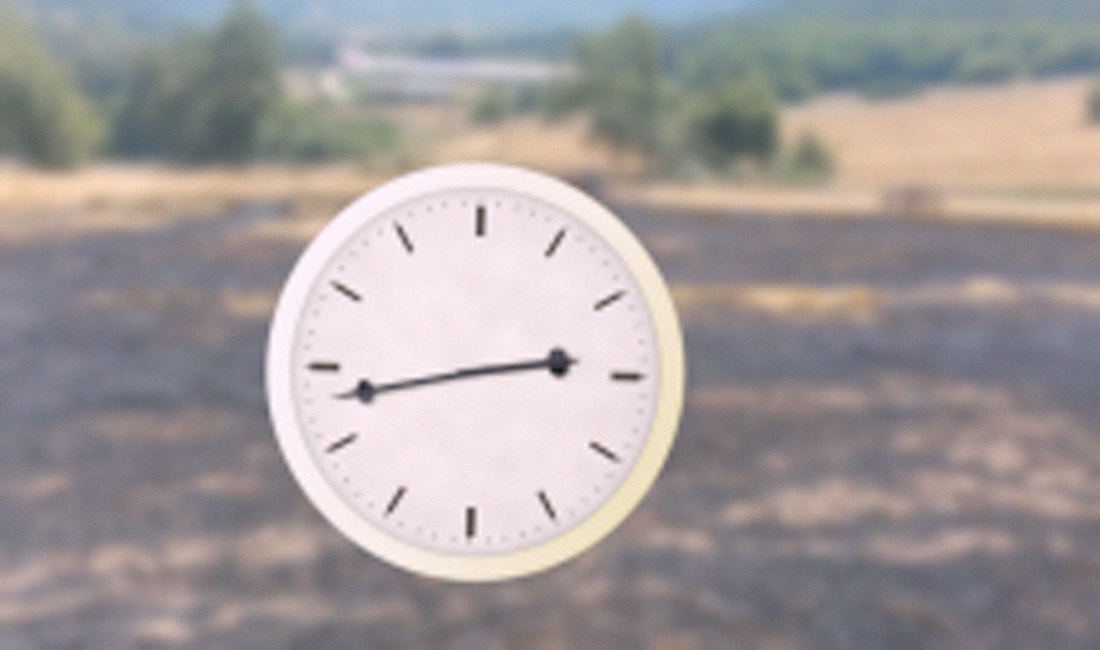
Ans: 2:43
